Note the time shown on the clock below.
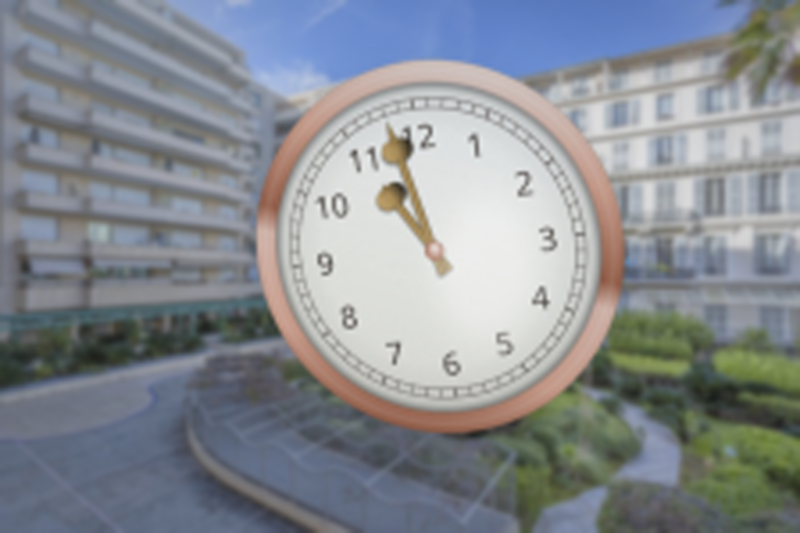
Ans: 10:58
